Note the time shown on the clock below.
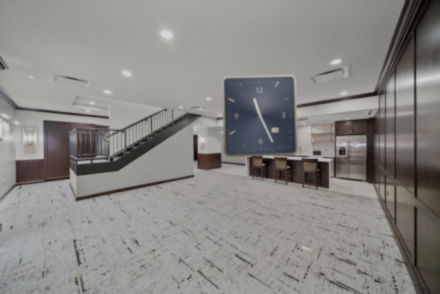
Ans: 11:26
